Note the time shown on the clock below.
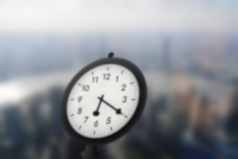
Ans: 6:20
